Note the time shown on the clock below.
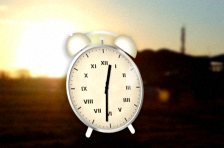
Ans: 12:31
